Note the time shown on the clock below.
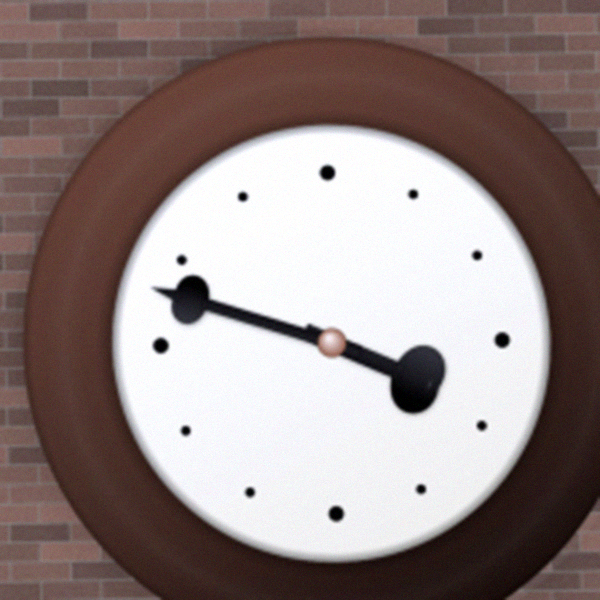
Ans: 3:48
